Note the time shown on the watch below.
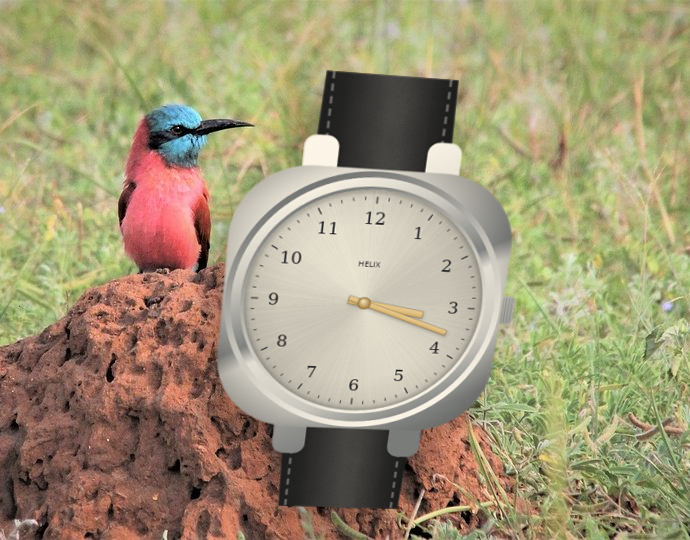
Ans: 3:18
